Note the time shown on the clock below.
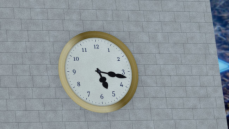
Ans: 5:17
